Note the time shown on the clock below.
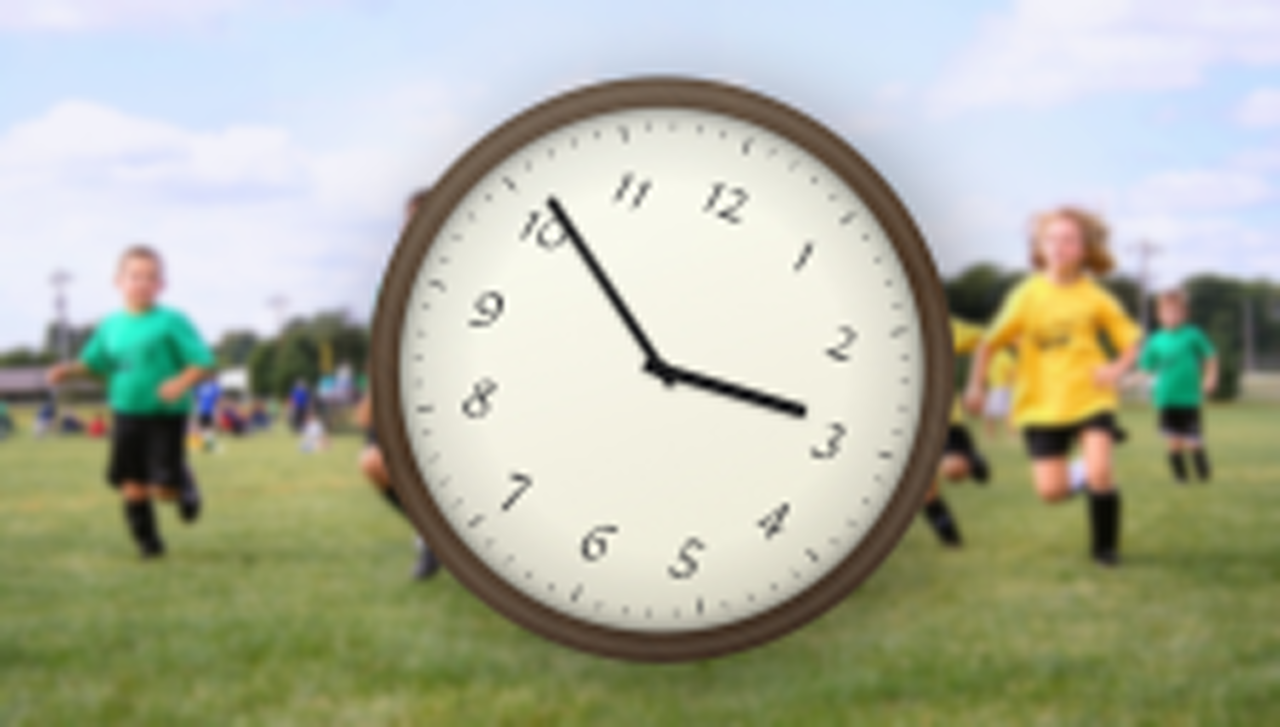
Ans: 2:51
